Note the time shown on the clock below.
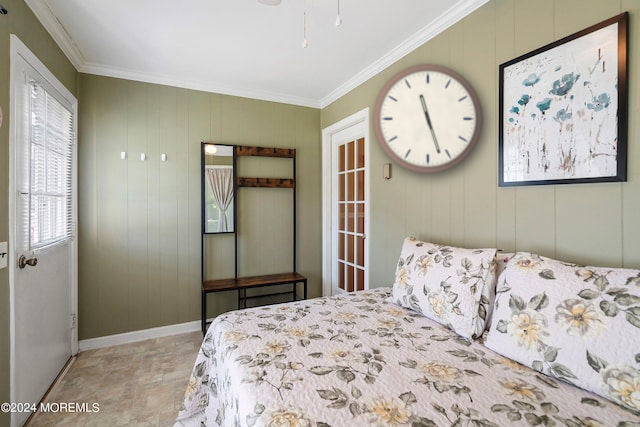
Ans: 11:27
